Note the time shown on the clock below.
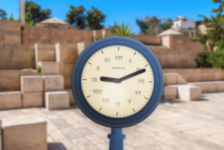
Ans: 9:11
